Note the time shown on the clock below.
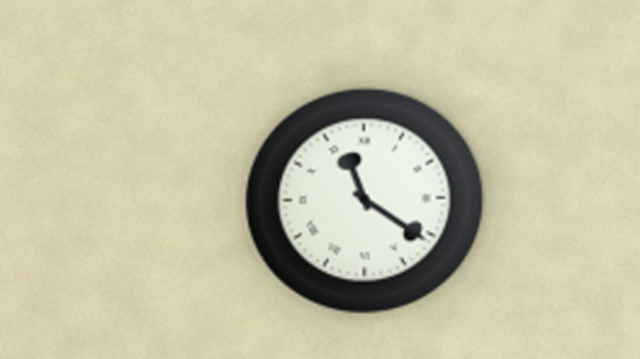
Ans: 11:21
